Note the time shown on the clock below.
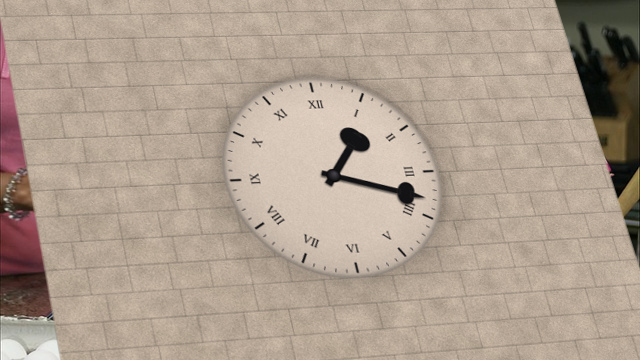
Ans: 1:18
